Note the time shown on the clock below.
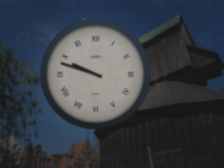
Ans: 9:48
